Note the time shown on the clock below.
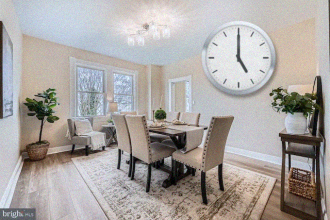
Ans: 5:00
